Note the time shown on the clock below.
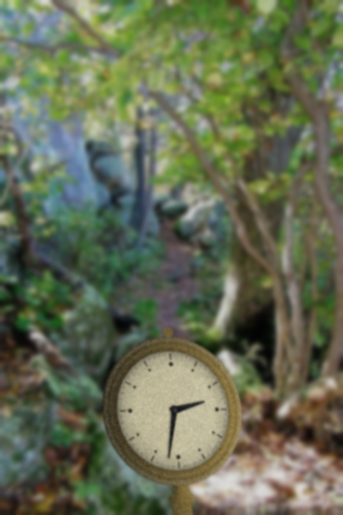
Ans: 2:32
